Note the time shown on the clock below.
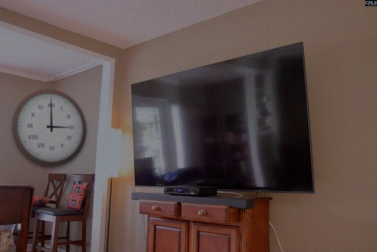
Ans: 3:00
